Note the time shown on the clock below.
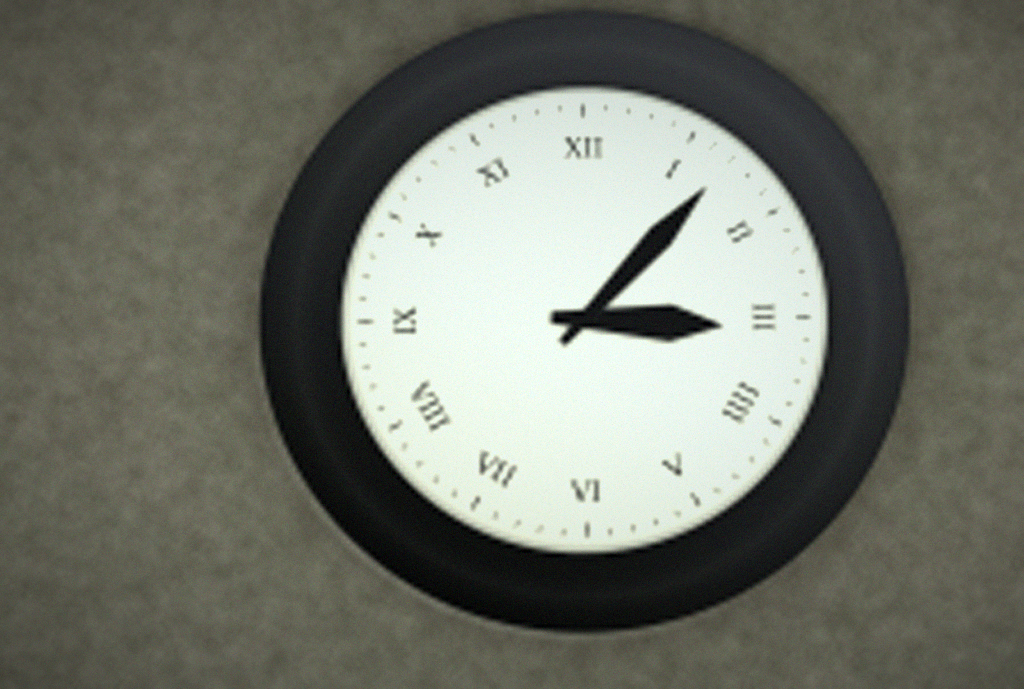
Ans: 3:07
